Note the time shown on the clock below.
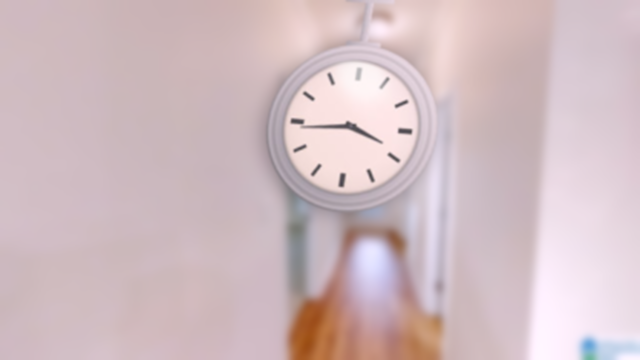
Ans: 3:44
